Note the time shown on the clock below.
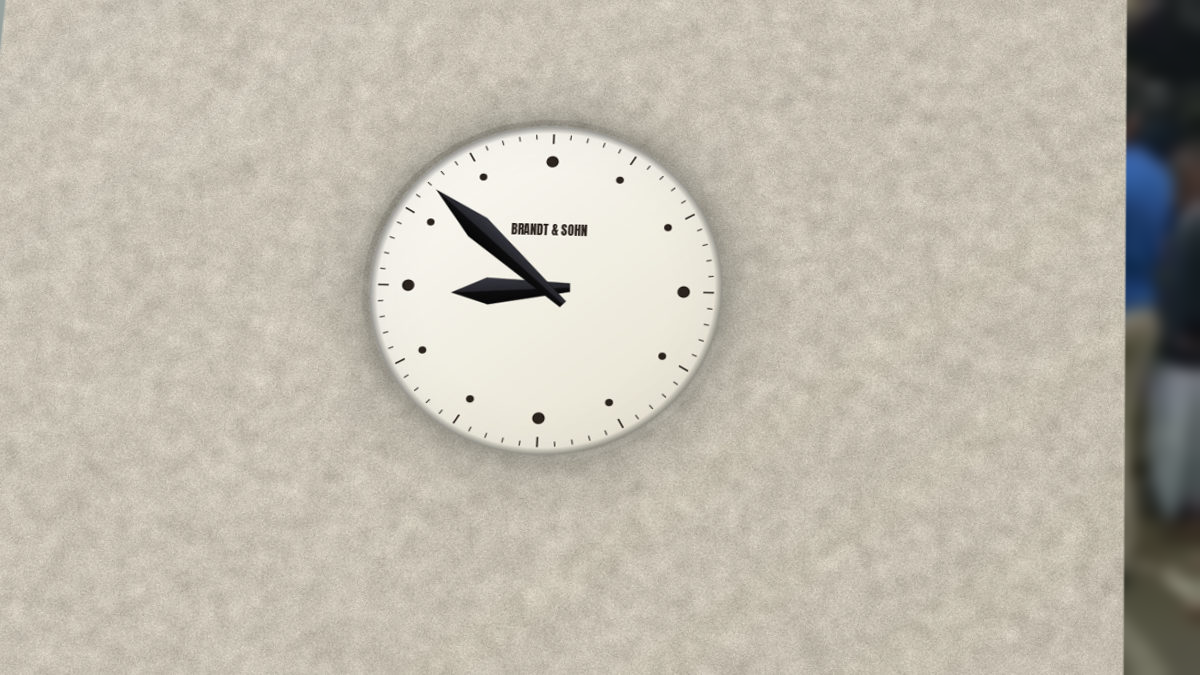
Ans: 8:52
